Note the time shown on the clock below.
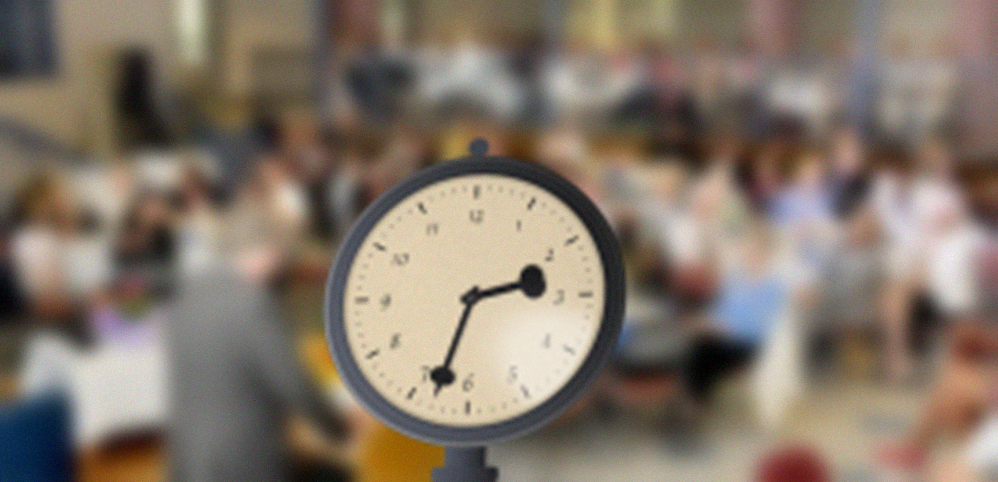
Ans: 2:33
